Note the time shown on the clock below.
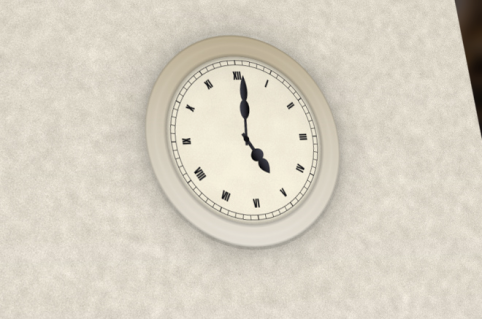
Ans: 5:01
